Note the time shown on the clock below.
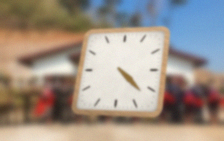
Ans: 4:22
